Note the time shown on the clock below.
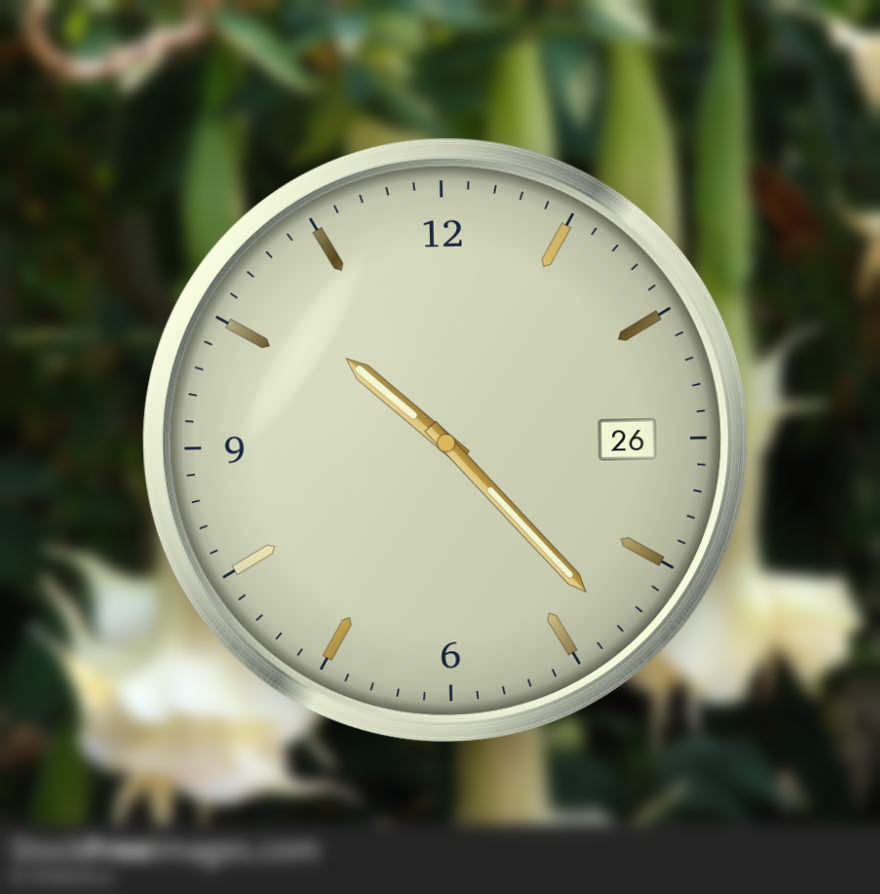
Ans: 10:23
